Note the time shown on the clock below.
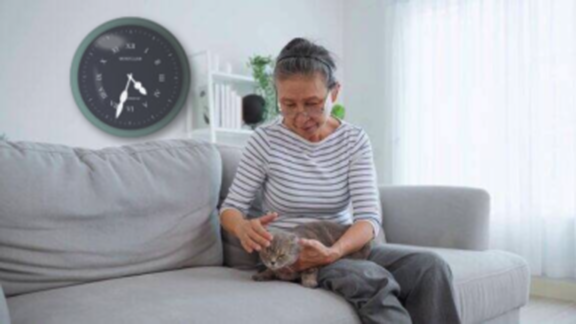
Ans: 4:33
